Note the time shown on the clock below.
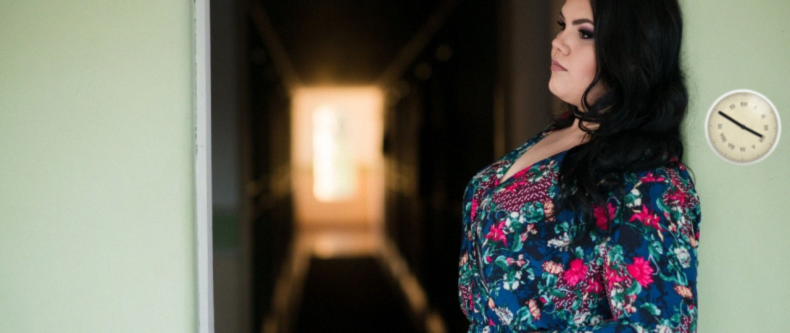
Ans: 3:50
